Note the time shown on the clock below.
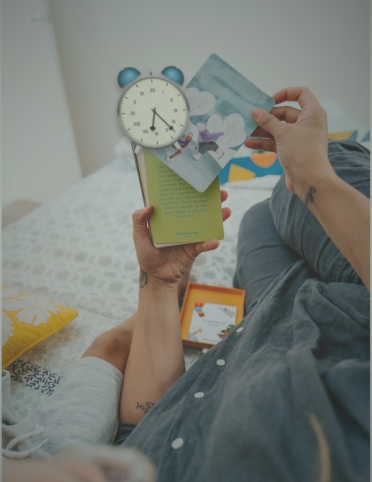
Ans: 6:23
